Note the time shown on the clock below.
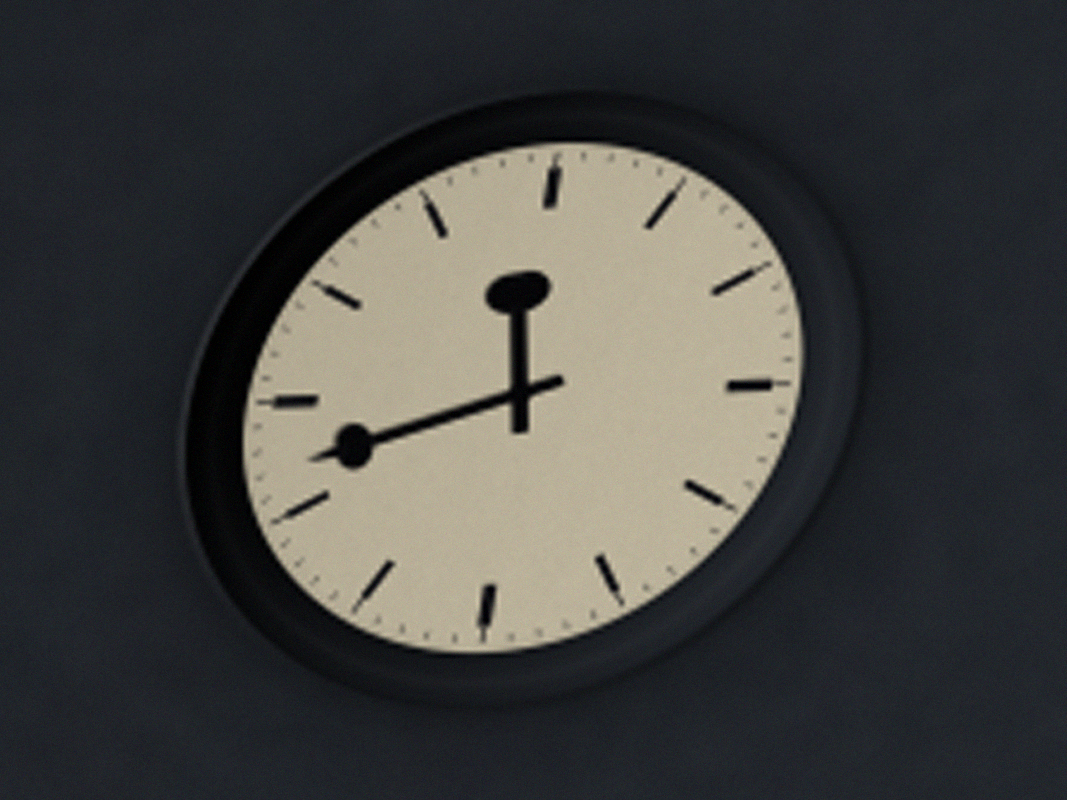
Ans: 11:42
